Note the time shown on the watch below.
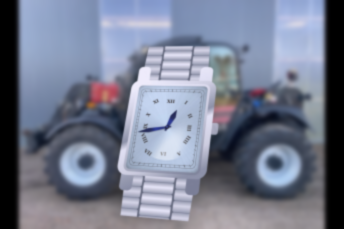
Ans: 12:43
